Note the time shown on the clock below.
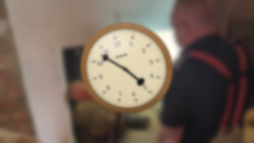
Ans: 4:53
